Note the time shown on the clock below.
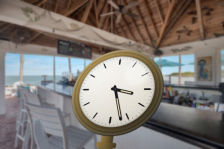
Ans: 3:27
